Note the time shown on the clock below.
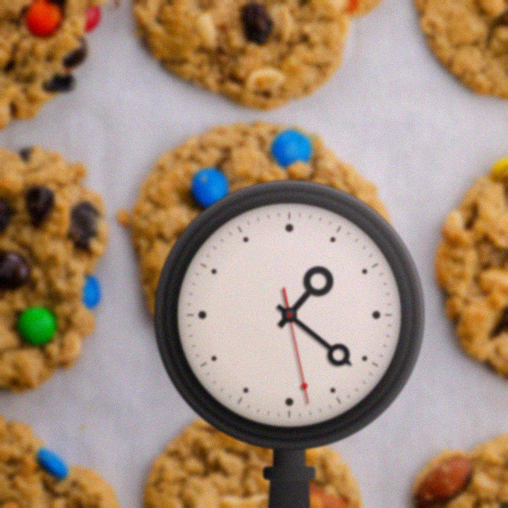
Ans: 1:21:28
